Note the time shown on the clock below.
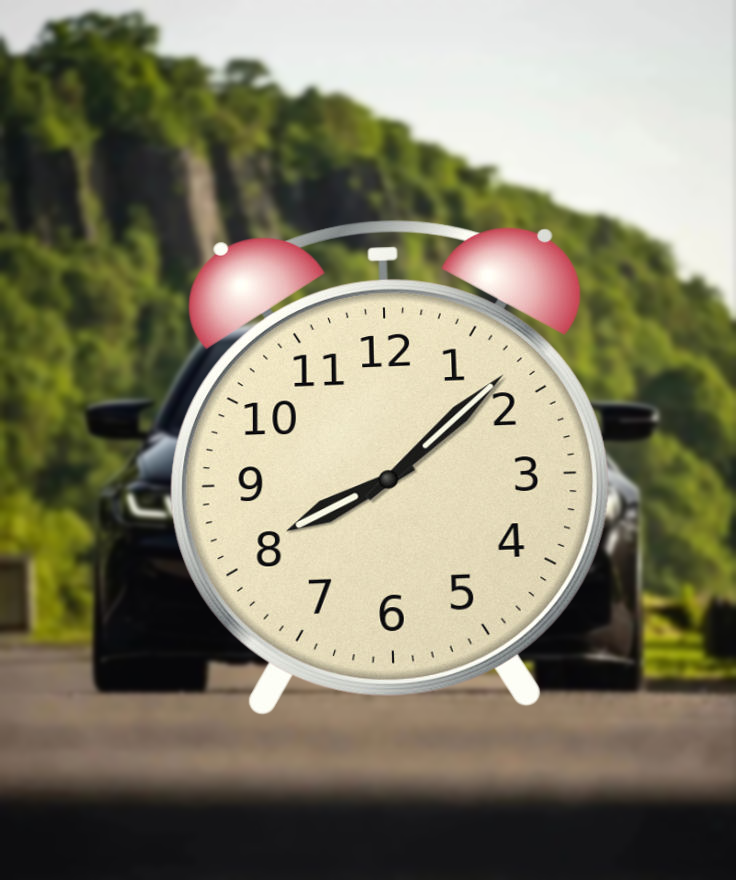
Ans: 8:08
